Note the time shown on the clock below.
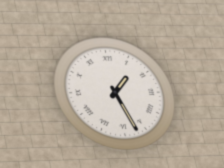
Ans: 1:27
